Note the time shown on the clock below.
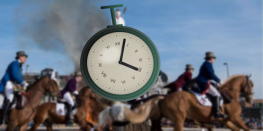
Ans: 4:03
